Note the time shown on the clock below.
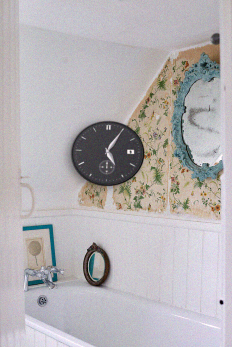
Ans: 5:05
